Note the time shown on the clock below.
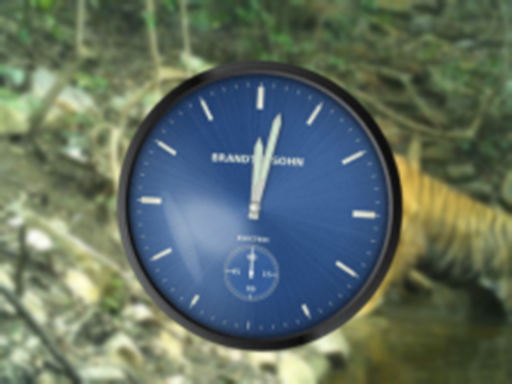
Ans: 12:02
